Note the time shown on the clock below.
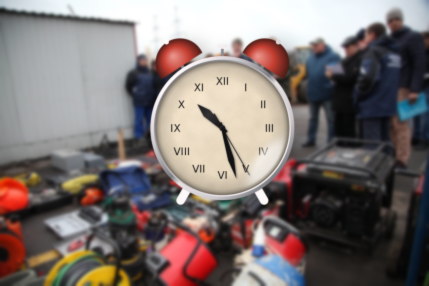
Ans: 10:27:25
